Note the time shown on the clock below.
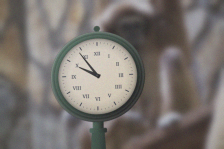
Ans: 9:54
